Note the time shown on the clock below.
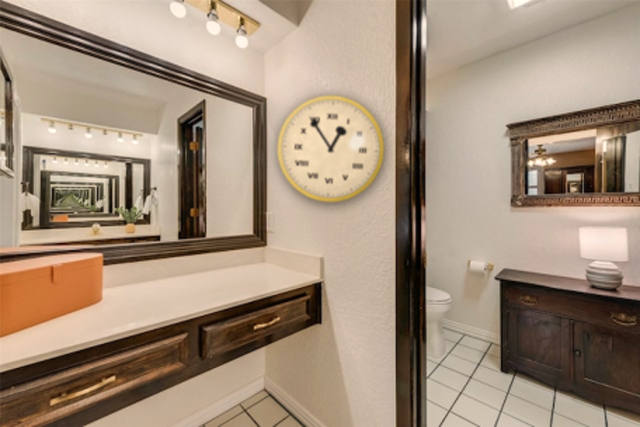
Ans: 12:54
